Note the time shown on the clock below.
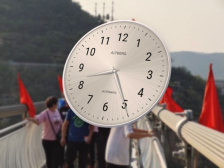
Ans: 8:25
